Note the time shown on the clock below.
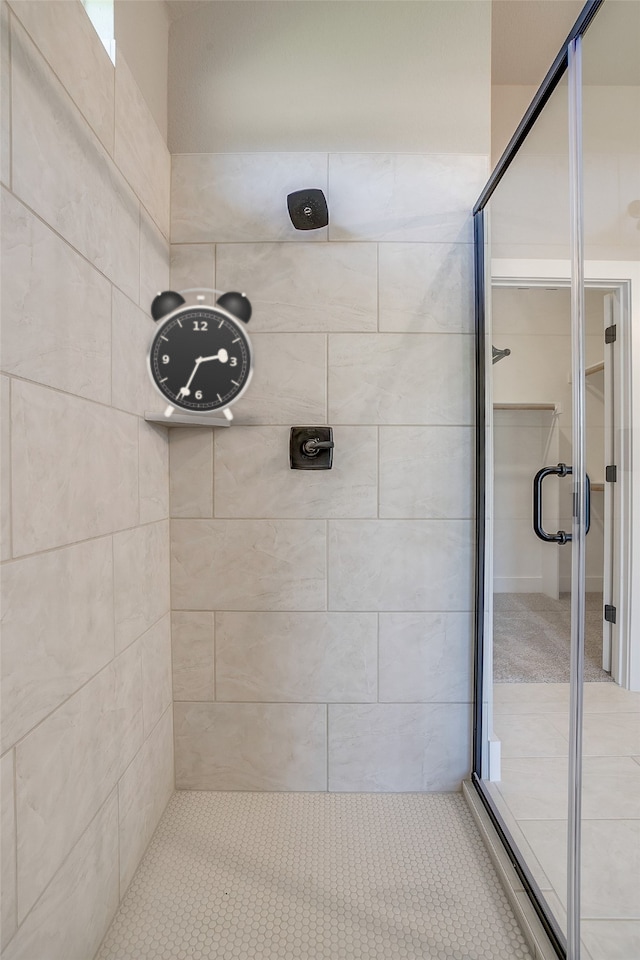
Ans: 2:34
